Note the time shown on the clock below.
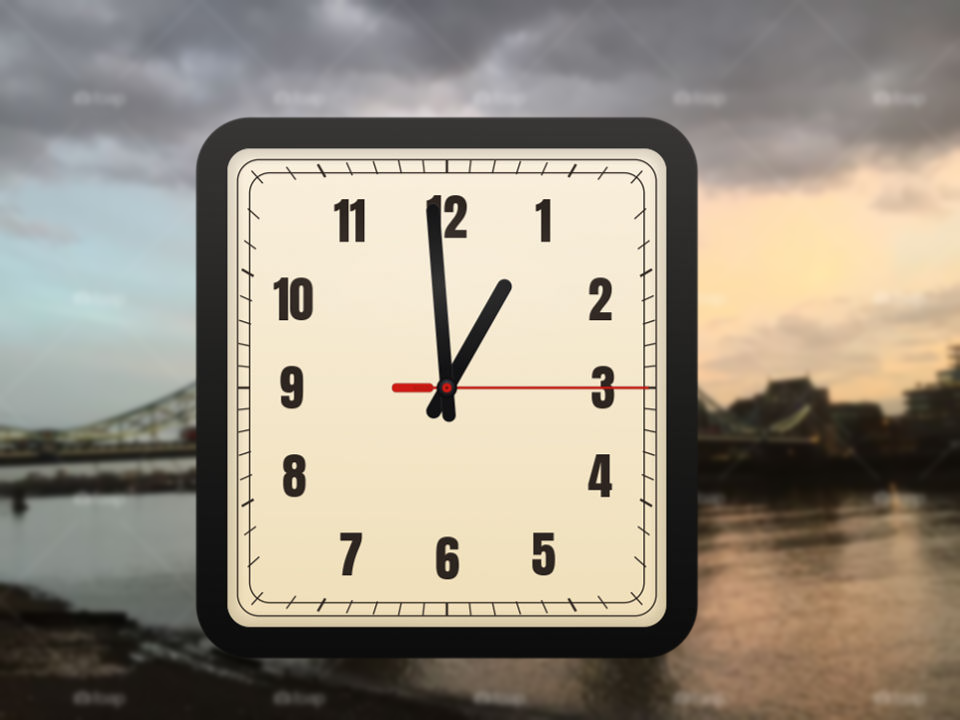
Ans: 12:59:15
